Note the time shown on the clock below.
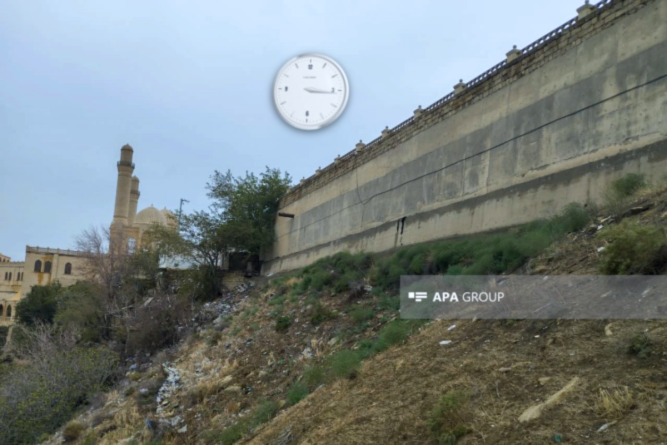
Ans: 3:16
